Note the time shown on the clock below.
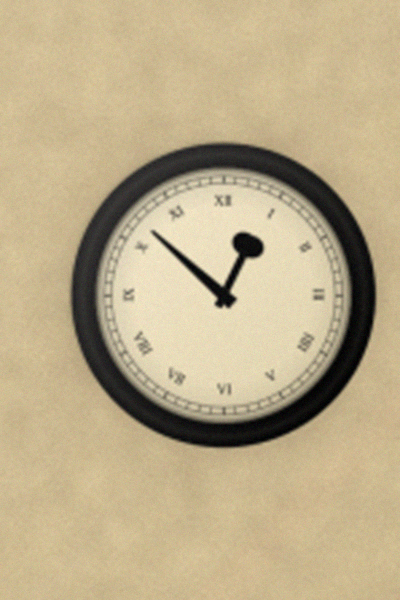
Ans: 12:52
